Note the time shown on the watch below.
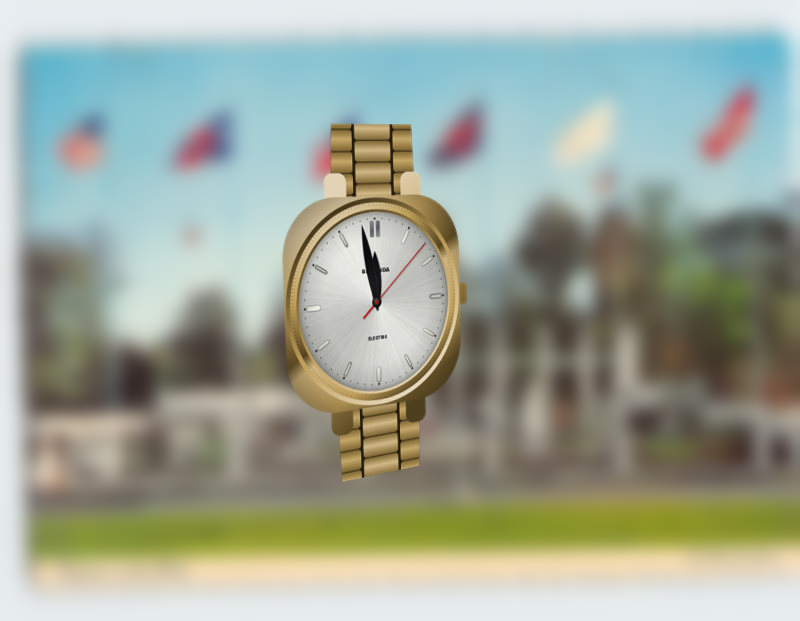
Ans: 11:58:08
